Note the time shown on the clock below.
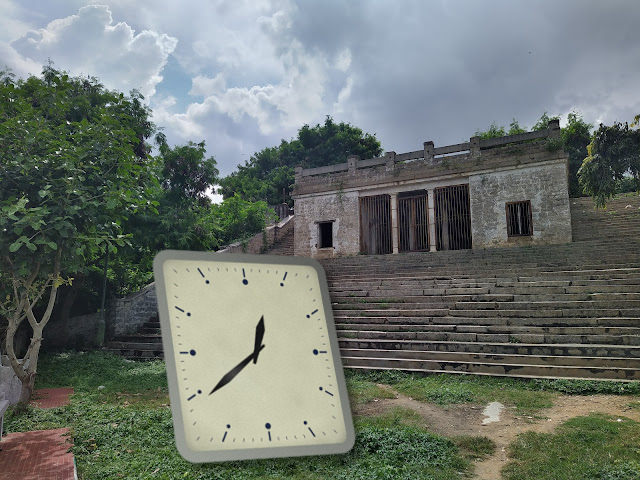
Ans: 12:39
